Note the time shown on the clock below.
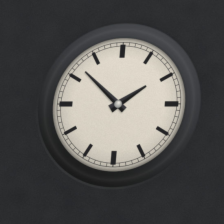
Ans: 1:52
